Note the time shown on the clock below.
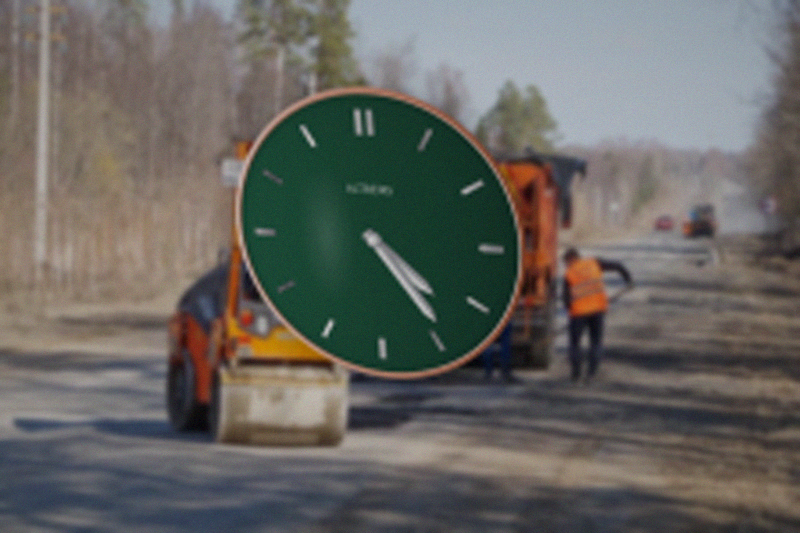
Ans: 4:24
